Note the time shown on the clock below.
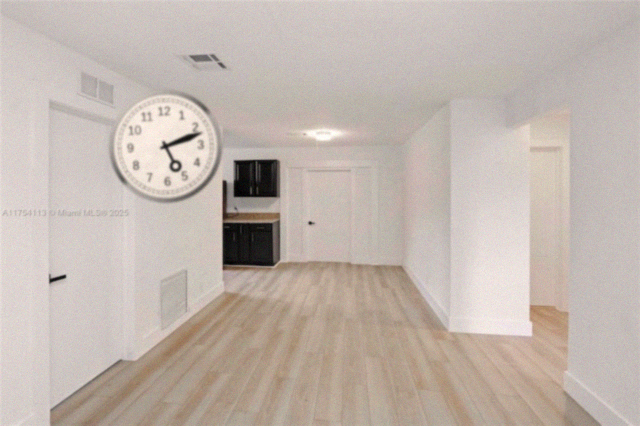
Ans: 5:12
